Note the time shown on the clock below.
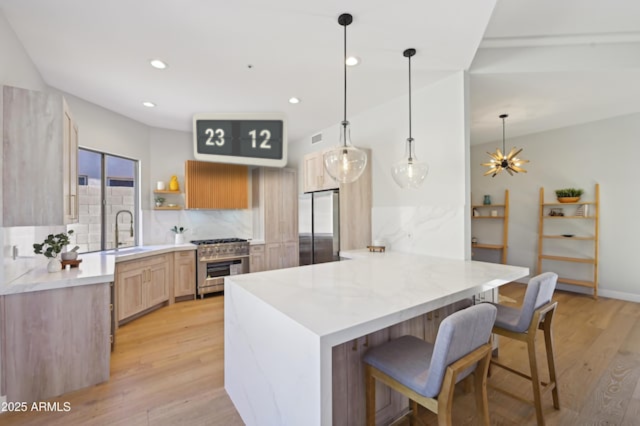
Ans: 23:12
